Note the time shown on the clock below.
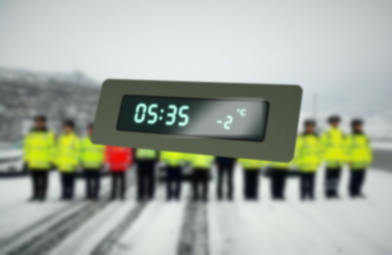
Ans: 5:35
